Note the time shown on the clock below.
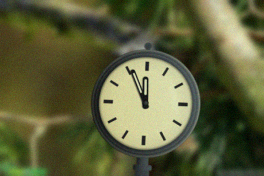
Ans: 11:56
